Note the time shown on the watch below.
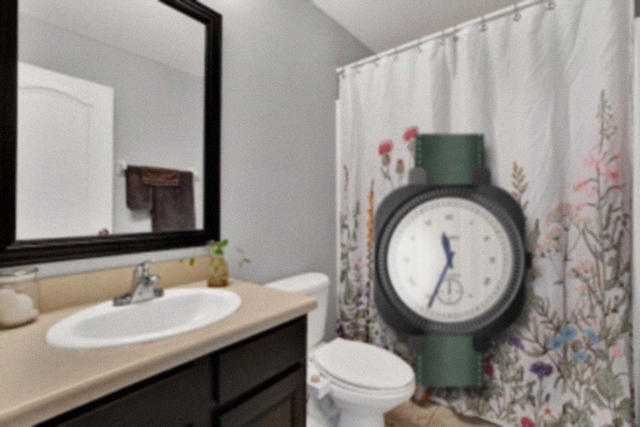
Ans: 11:34
